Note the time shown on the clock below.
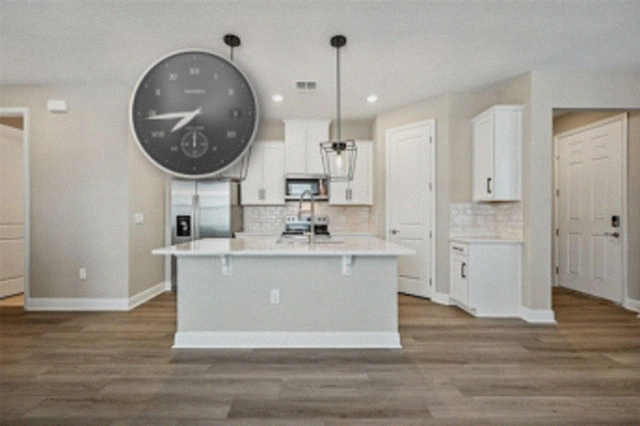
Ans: 7:44
